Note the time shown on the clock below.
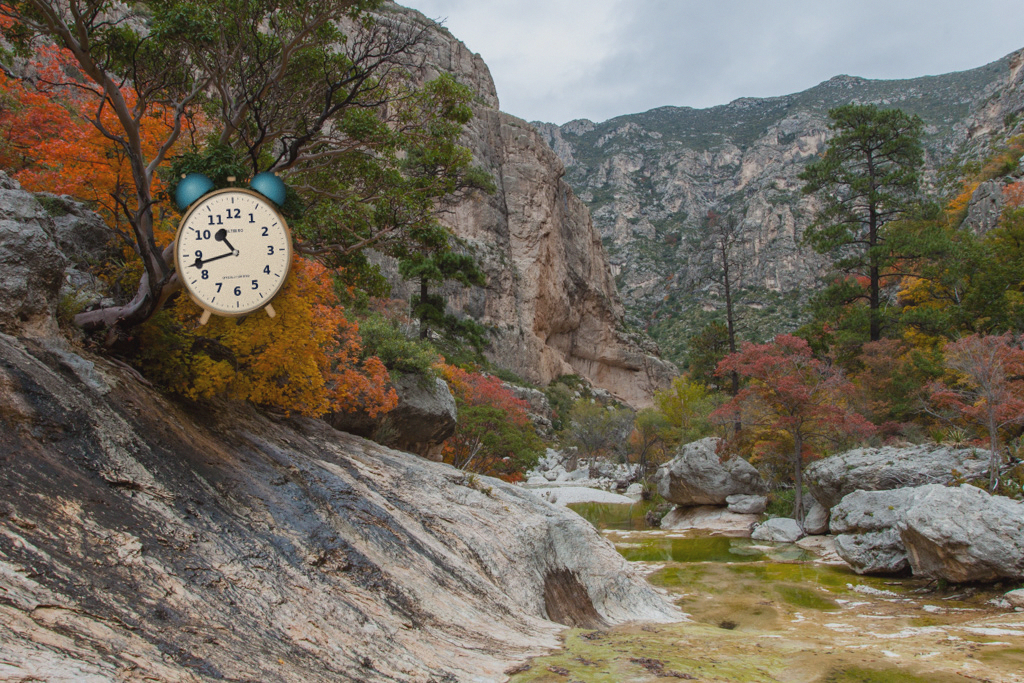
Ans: 10:43
